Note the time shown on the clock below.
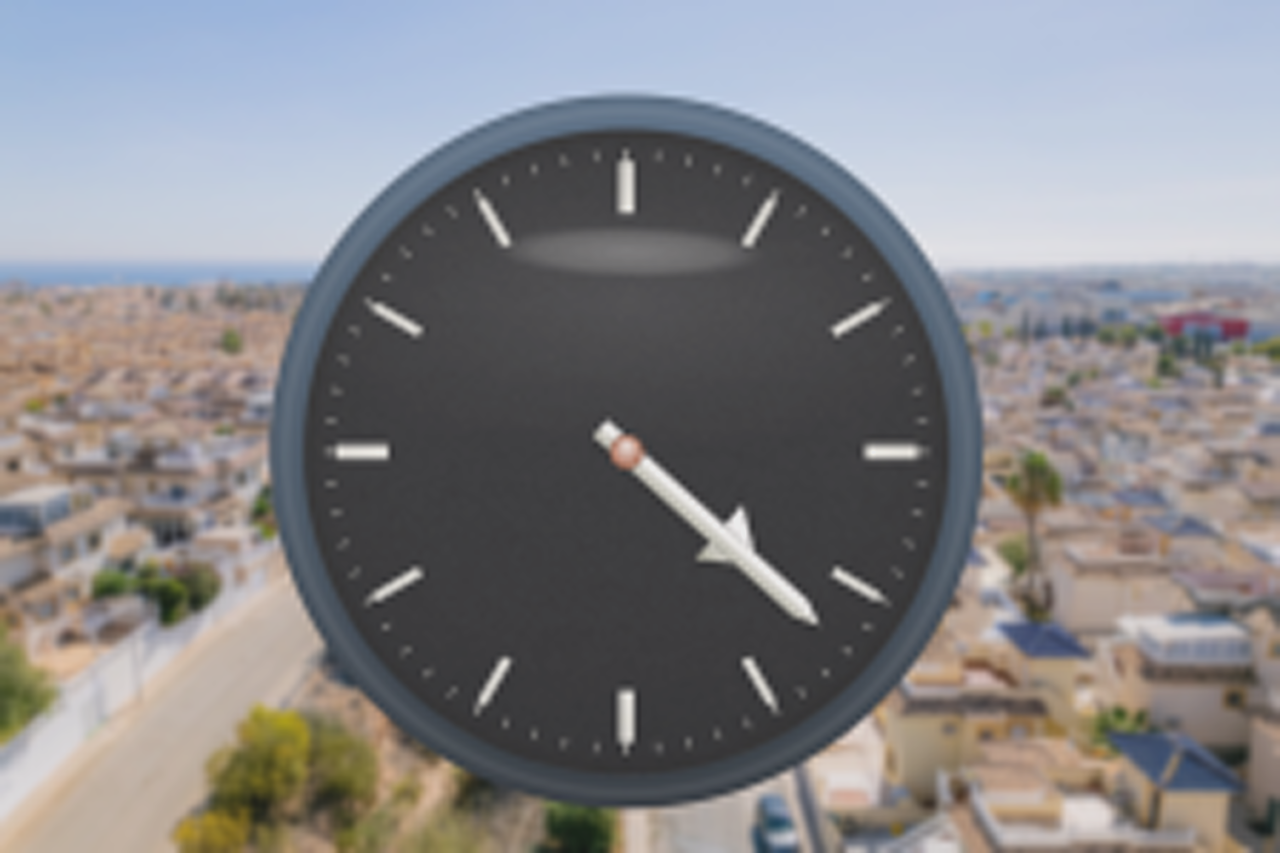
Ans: 4:22
